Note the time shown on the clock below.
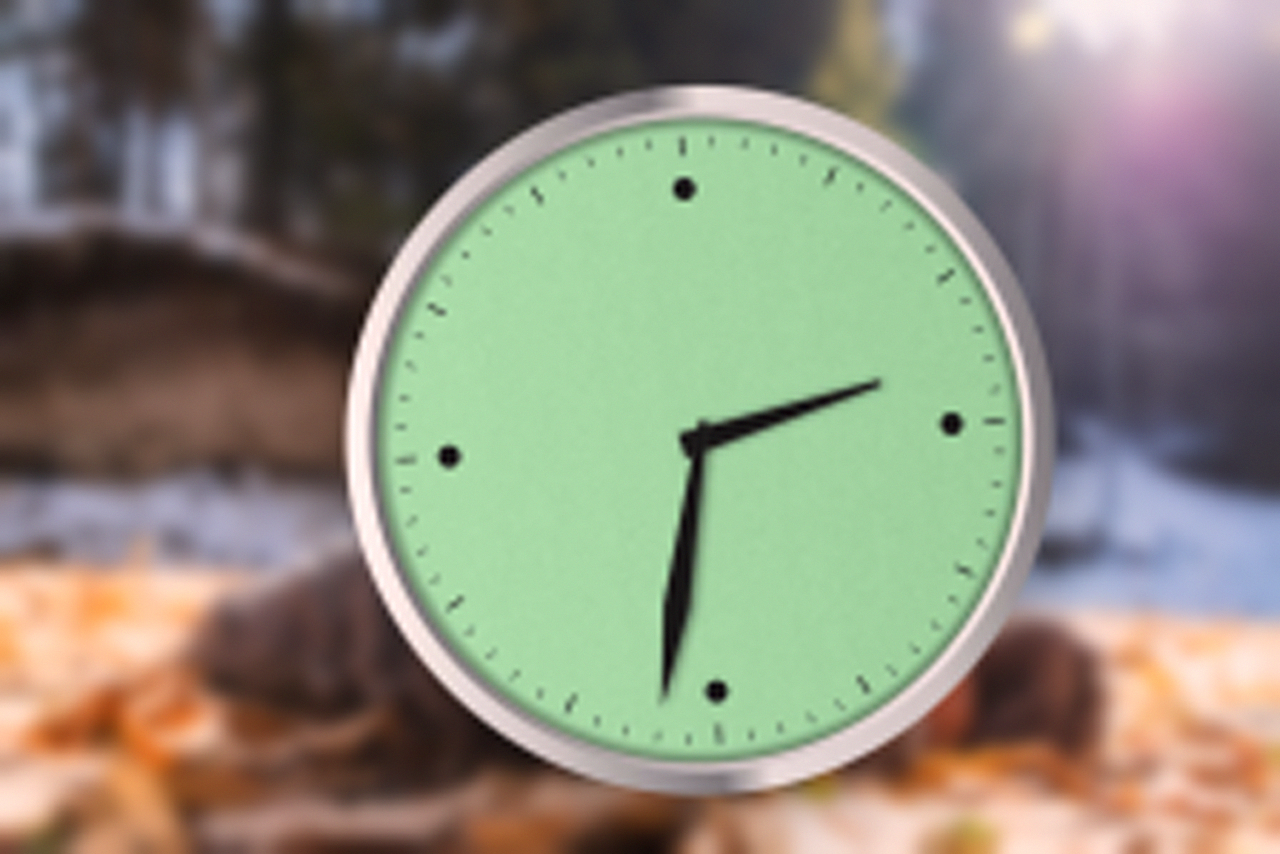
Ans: 2:32
